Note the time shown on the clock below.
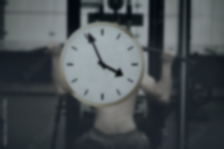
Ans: 3:56
